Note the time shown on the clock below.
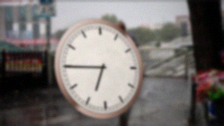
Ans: 6:45
